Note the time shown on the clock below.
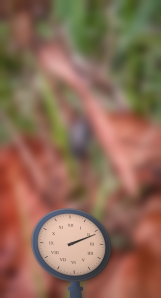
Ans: 2:11
